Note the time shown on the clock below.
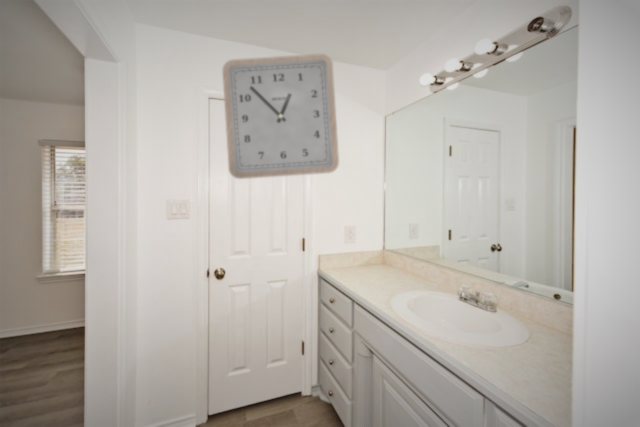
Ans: 12:53
